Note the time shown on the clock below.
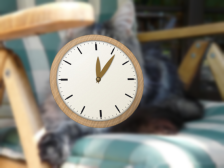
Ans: 12:06
